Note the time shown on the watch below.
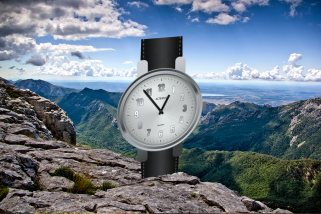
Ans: 12:54
